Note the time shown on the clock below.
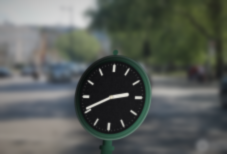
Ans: 2:41
